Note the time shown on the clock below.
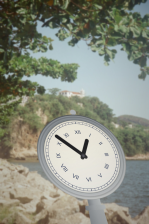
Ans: 12:52
